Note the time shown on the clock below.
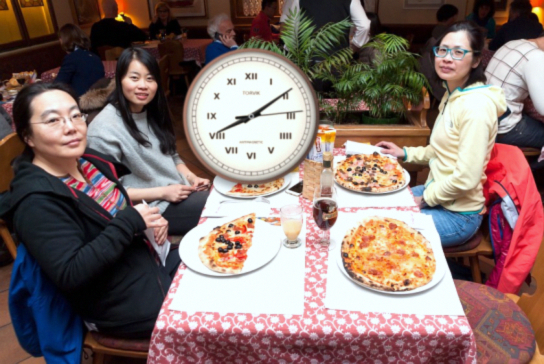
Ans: 8:09:14
